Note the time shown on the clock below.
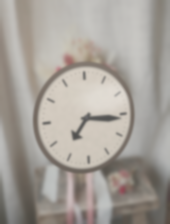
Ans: 7:16
